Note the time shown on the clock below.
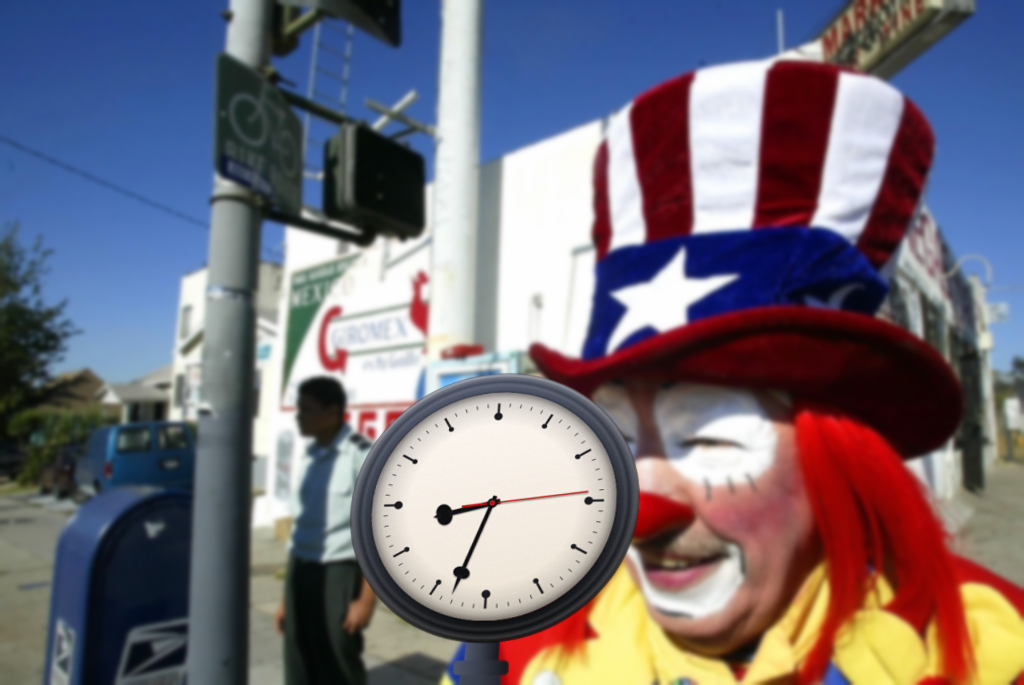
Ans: 8:33:14
